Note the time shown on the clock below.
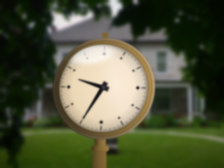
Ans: 9:35
